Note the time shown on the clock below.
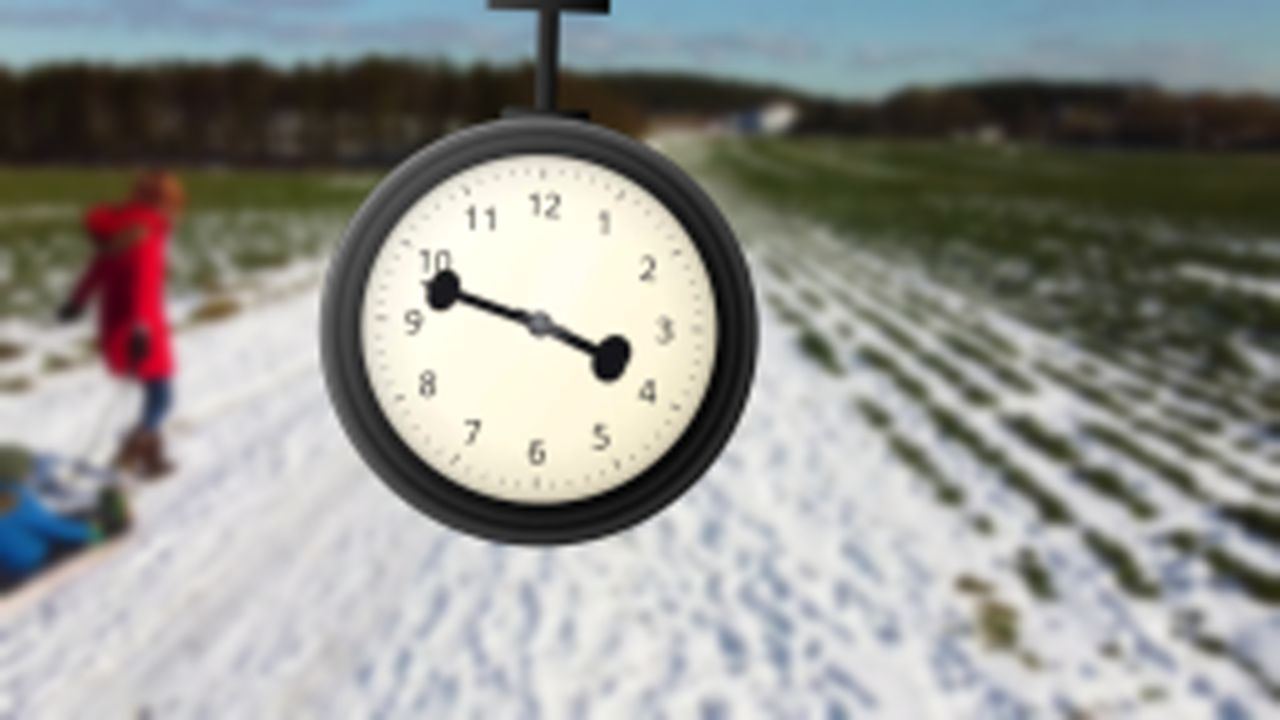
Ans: 3:48
